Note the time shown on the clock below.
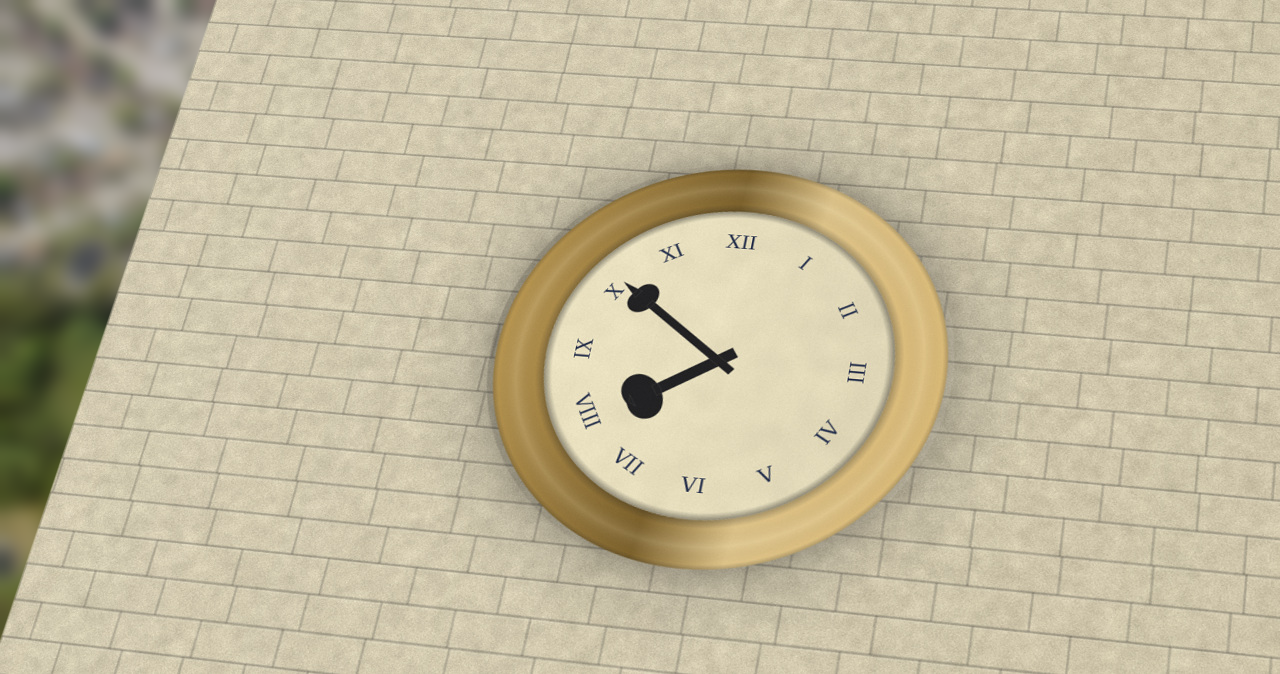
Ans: 7:51
